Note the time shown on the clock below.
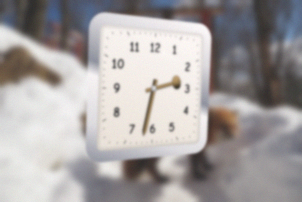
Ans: 2:32
